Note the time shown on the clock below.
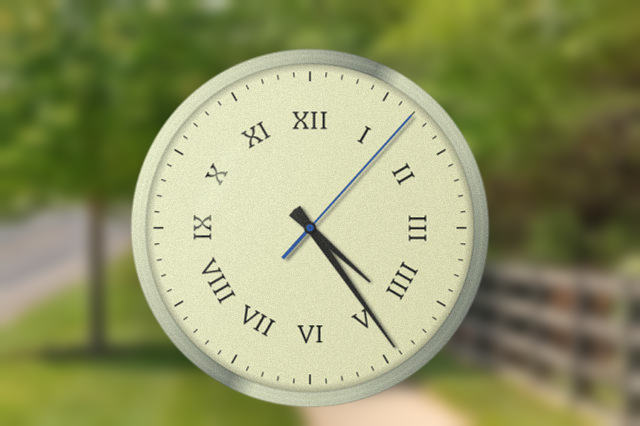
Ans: 4:24:07
